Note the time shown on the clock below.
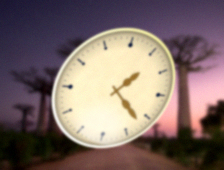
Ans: 1:22
